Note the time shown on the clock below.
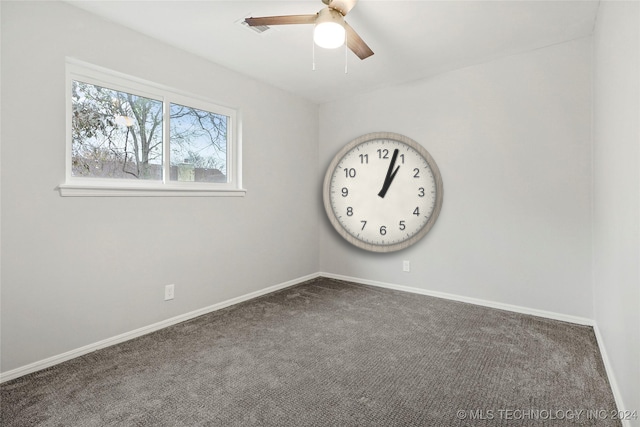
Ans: 1:03
